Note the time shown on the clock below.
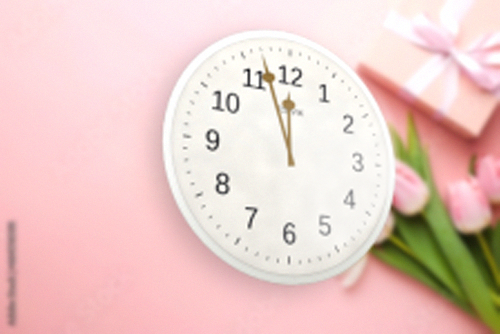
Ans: 11:57
